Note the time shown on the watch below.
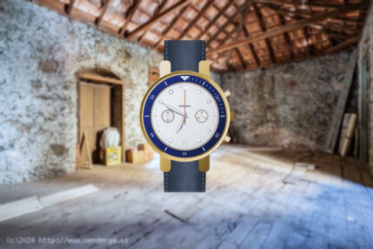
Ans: 6:50
